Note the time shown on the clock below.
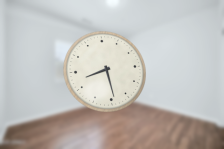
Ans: 8:29
